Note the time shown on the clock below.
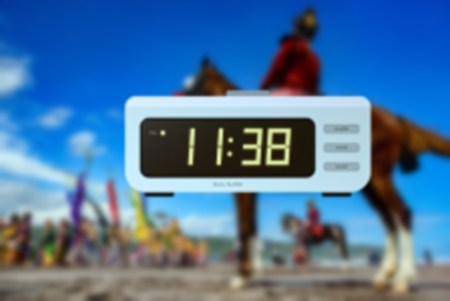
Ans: 11:38
